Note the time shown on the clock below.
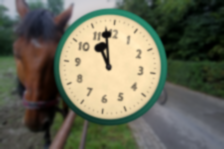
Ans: 10:58
